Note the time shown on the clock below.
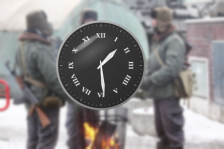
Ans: 1:29
